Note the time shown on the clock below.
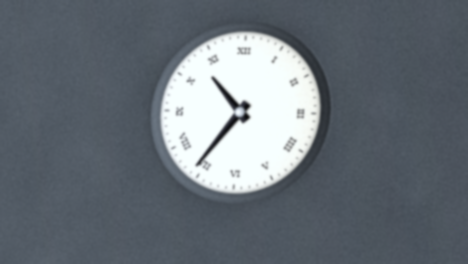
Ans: 10:36
